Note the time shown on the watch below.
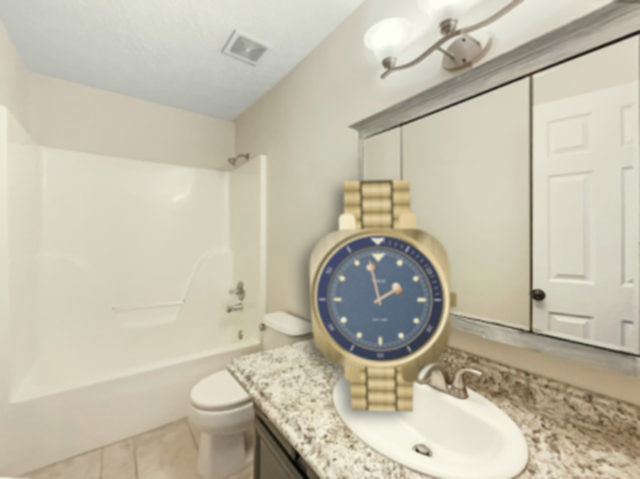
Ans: 1:58
